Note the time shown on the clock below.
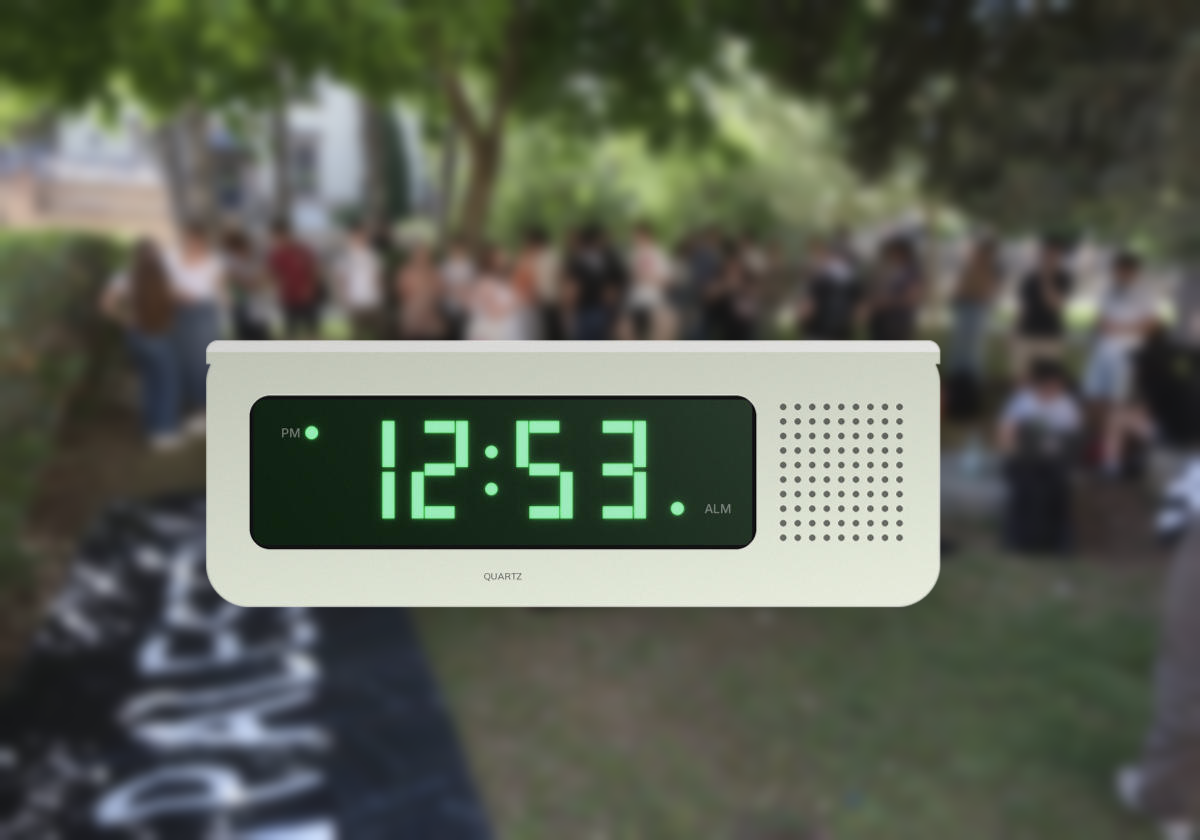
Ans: 12:53
